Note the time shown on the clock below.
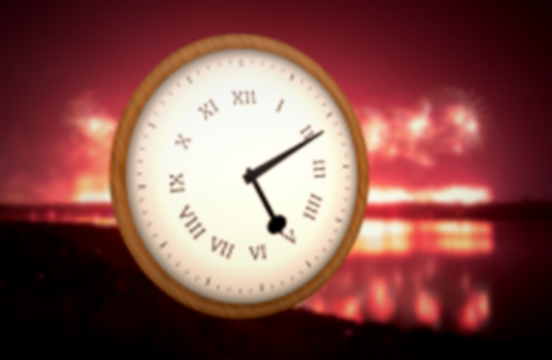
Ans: 5:11
